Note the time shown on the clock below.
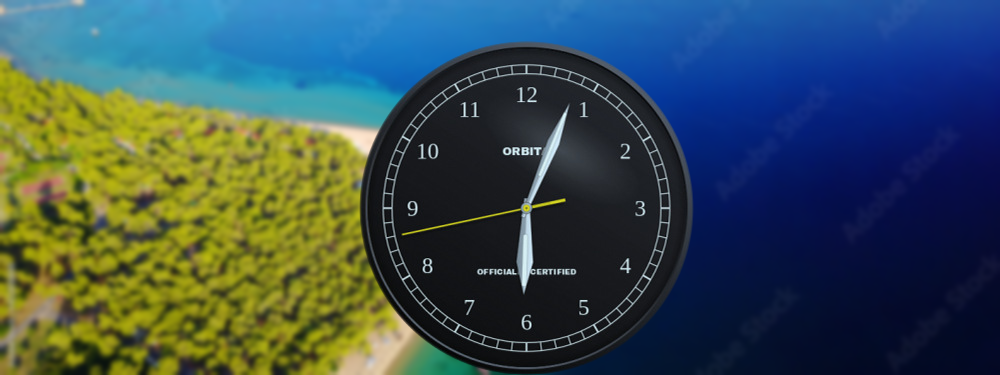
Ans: 6:03:43
